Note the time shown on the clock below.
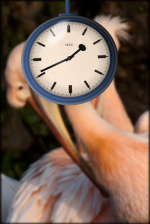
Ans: 1:41
